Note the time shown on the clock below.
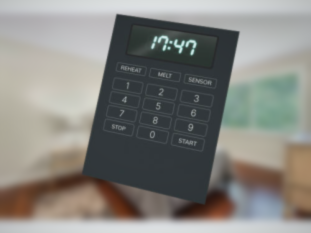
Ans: 17:47
